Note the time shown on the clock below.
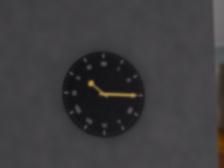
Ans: 10:15
